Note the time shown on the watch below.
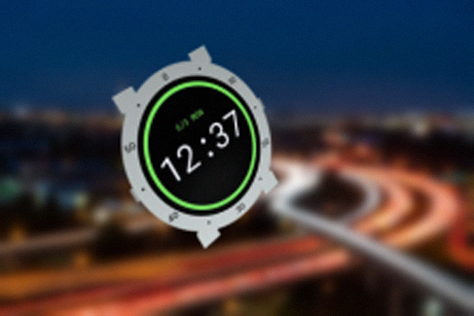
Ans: 12:37
